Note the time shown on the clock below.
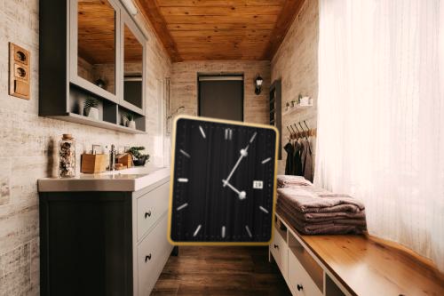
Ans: 4:05
